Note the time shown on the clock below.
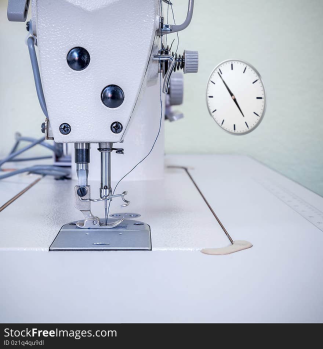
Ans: 4:54
